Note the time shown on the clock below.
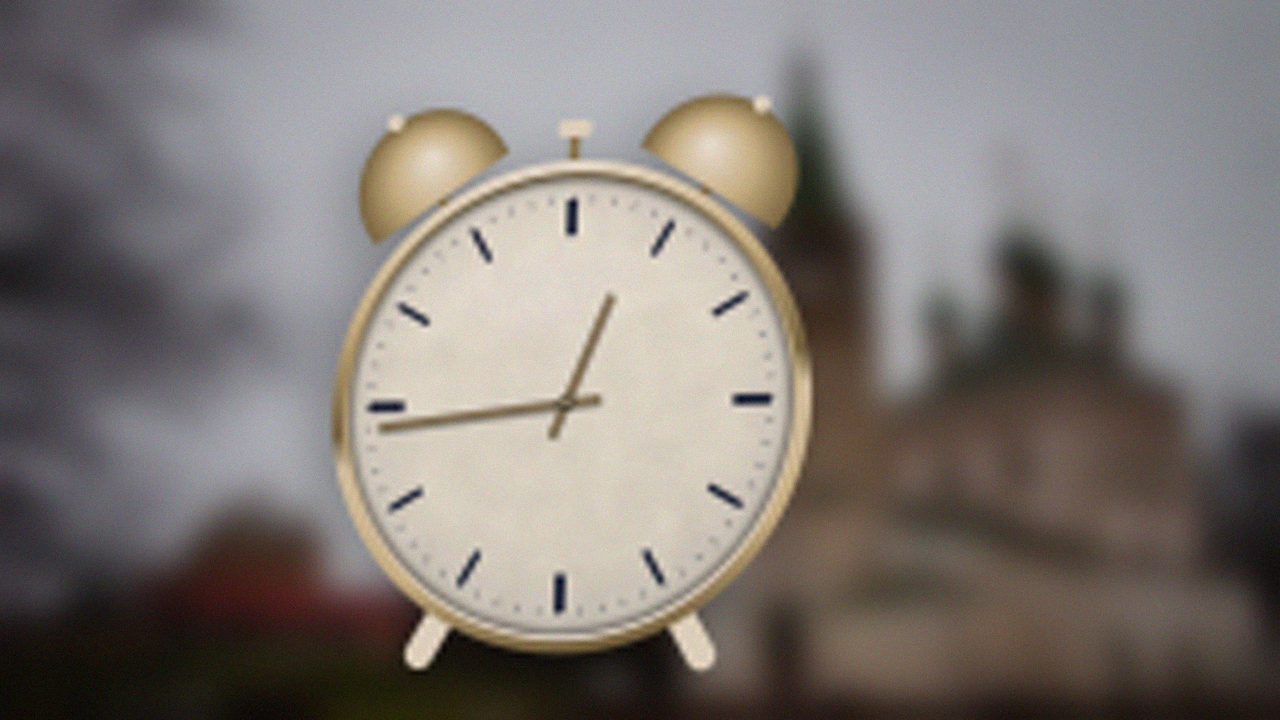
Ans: 12:44
